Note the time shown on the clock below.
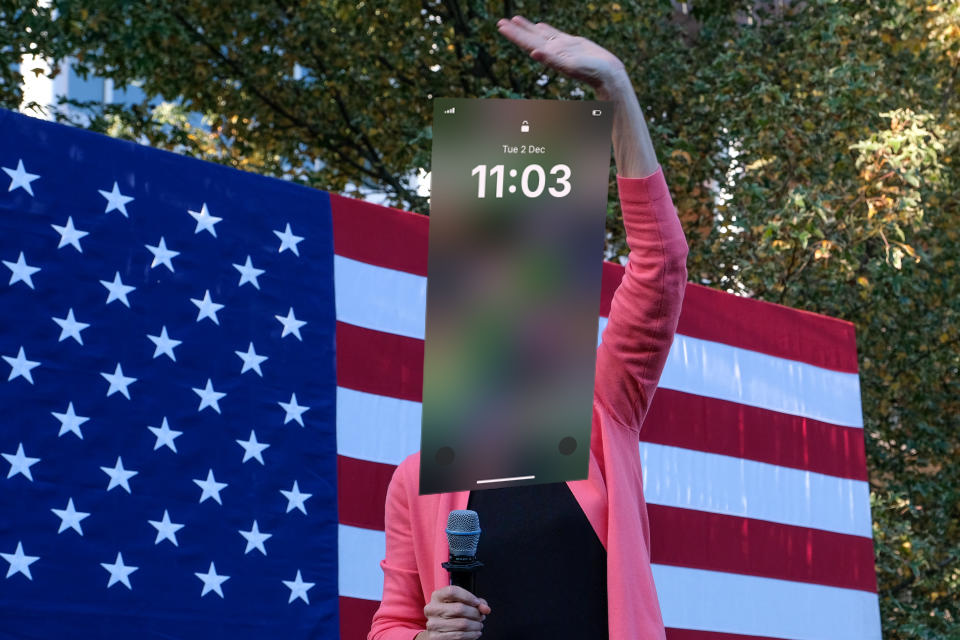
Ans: 11:03
